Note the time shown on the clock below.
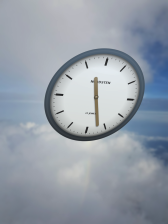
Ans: 11:27
